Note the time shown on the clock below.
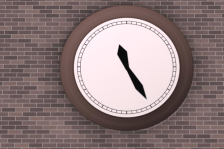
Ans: 11:25
